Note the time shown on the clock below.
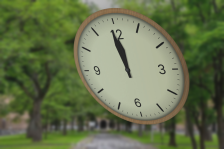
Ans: 11:59
